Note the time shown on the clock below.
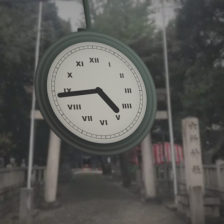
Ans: 4:44
